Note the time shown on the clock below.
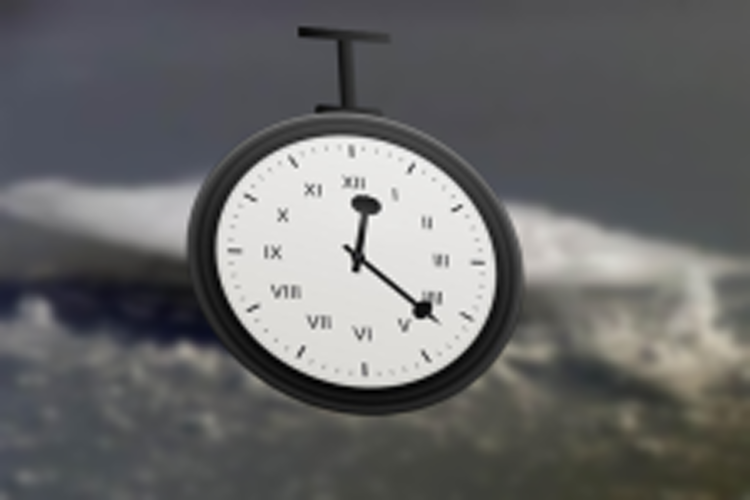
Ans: 12:22
